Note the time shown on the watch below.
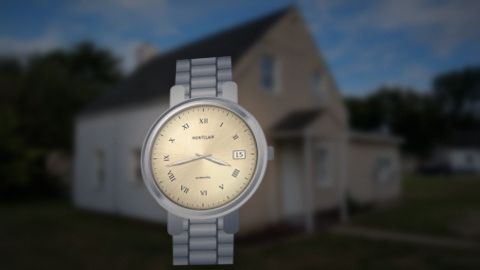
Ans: 3:43
